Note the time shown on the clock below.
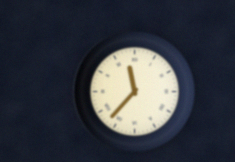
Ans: 11:37
